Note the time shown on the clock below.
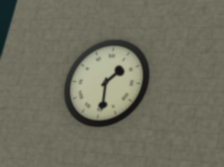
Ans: 1:29
